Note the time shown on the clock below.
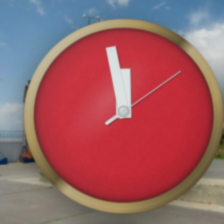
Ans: 11:58:09
